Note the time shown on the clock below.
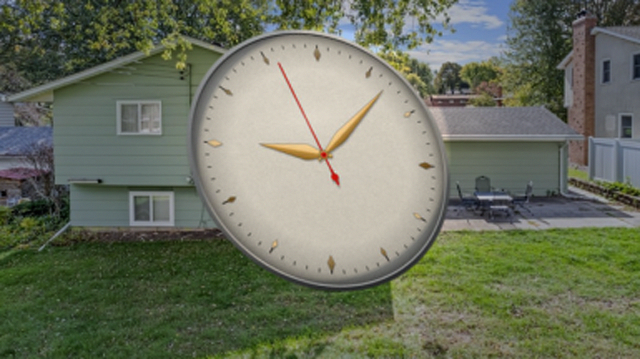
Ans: 9:06:56
